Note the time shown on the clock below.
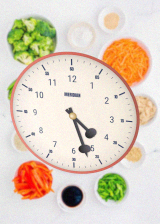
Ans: 4:27
